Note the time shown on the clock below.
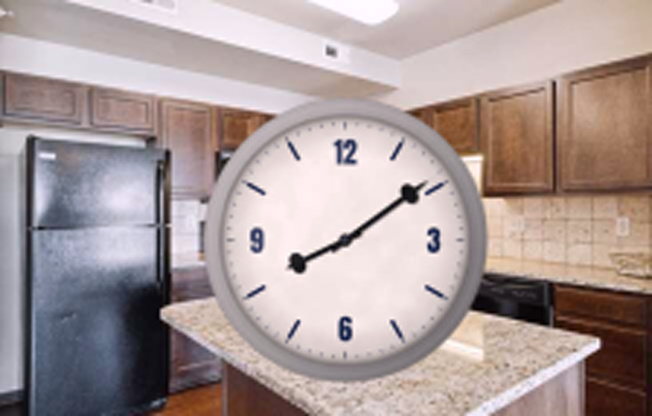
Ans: 8:09
